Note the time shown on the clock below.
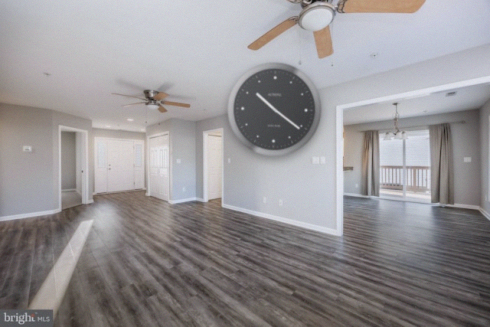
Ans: 10:21
